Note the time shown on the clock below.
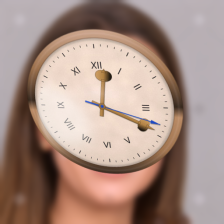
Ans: 12:19:18
